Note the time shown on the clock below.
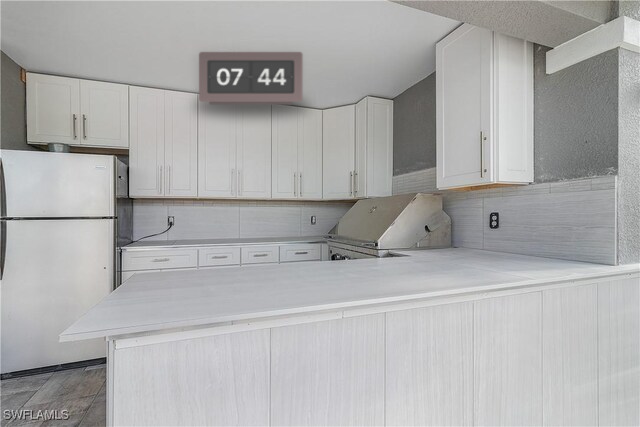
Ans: 7:44
